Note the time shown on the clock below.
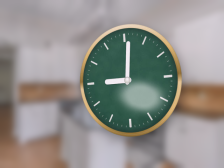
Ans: 9:01
